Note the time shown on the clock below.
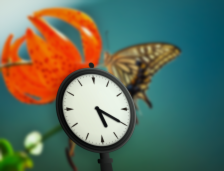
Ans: 5:20
